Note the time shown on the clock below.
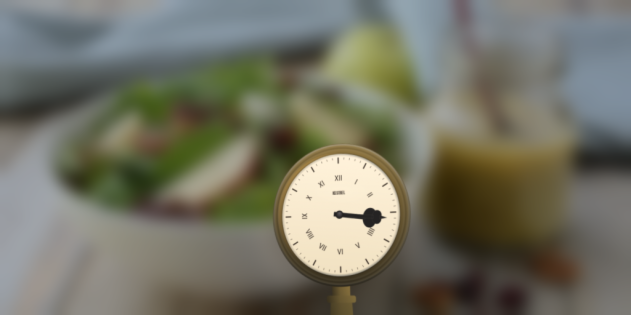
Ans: 3:16
